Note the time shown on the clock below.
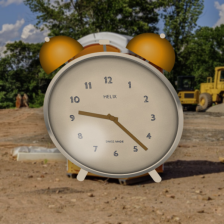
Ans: 9:23
